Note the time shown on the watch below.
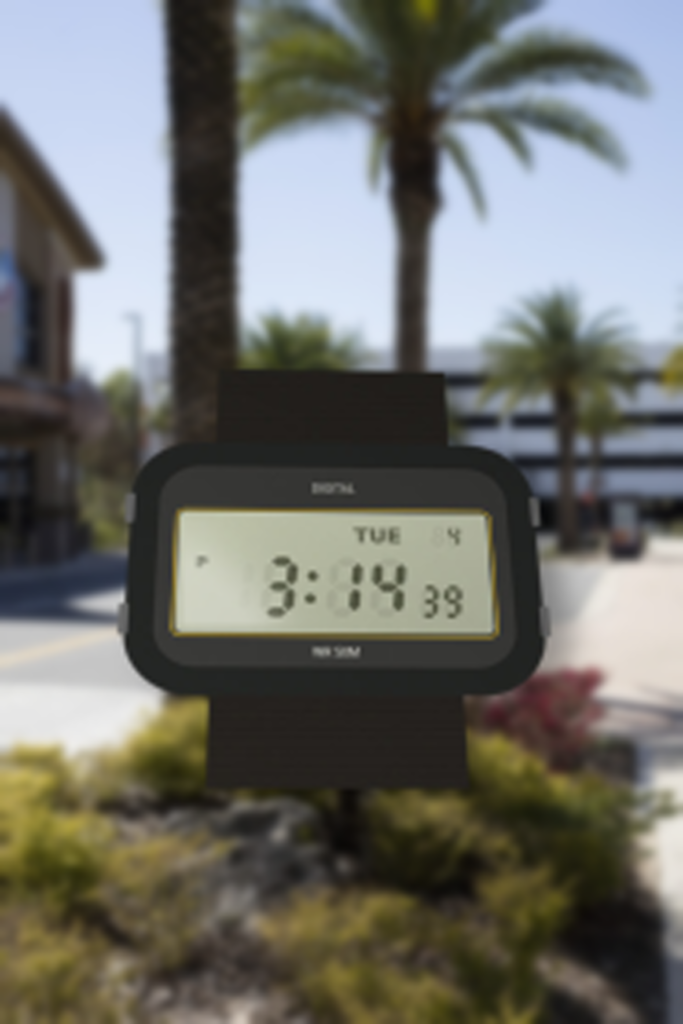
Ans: 3:14:39
